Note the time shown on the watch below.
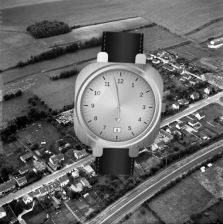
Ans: 5:58
